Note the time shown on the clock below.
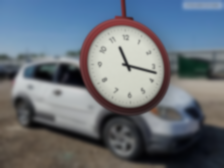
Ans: 11:17
